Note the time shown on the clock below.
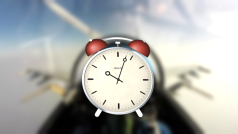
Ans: 10:03
